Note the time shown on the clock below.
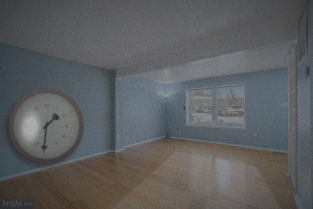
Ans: 1:31
